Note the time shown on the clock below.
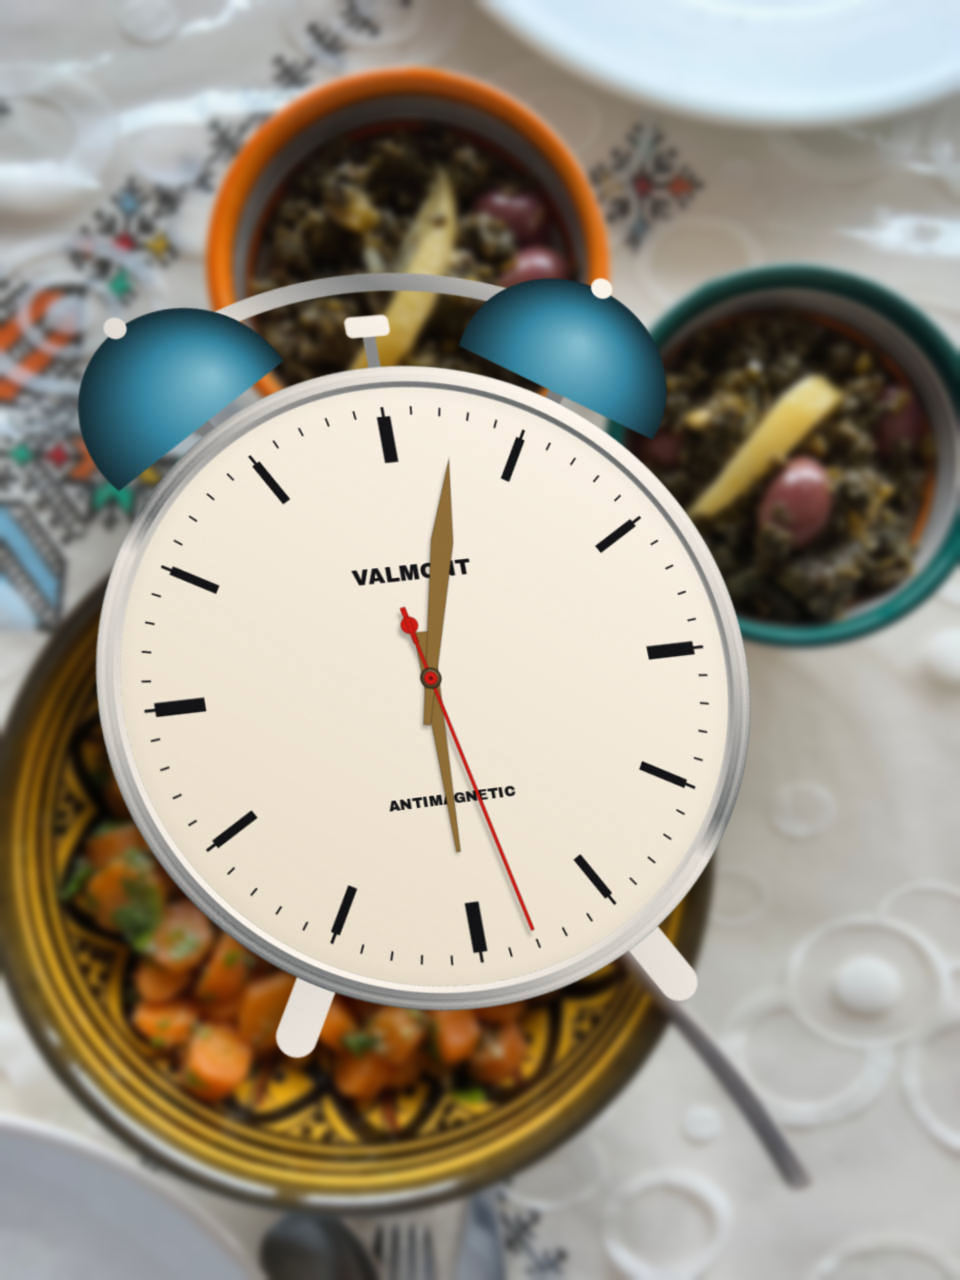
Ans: 6:02:28
